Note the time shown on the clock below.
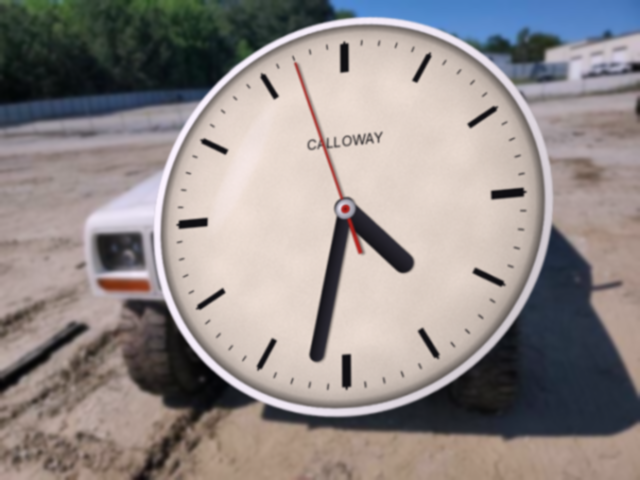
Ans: 4:31:57
